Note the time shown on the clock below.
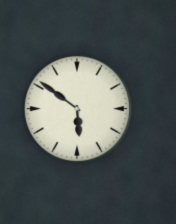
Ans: 5:51
